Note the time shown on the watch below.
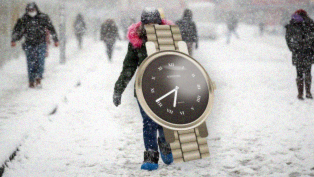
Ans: 6:41
